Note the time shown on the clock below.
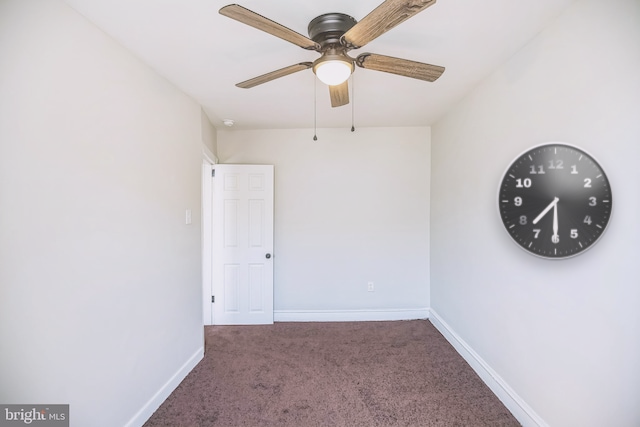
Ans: 7:30
